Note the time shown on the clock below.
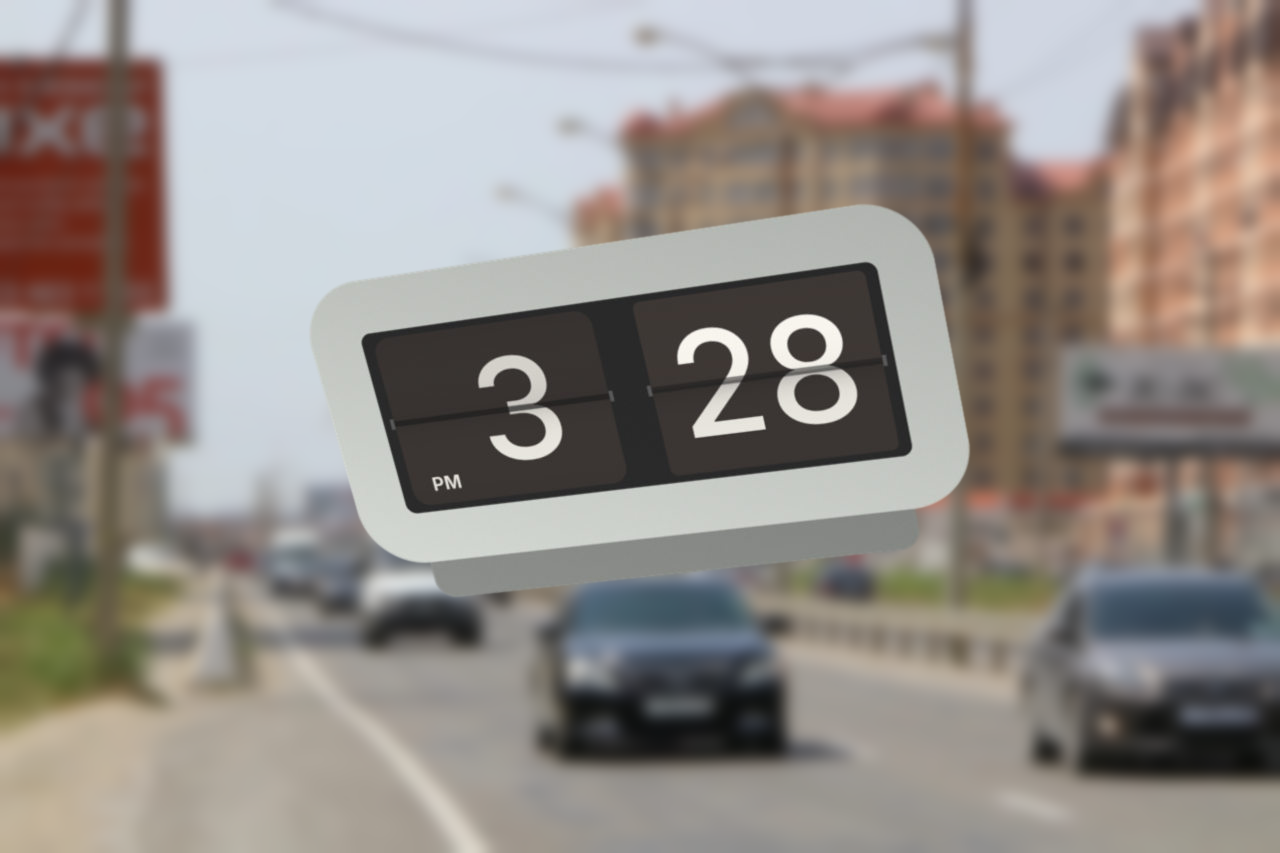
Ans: 3:28
